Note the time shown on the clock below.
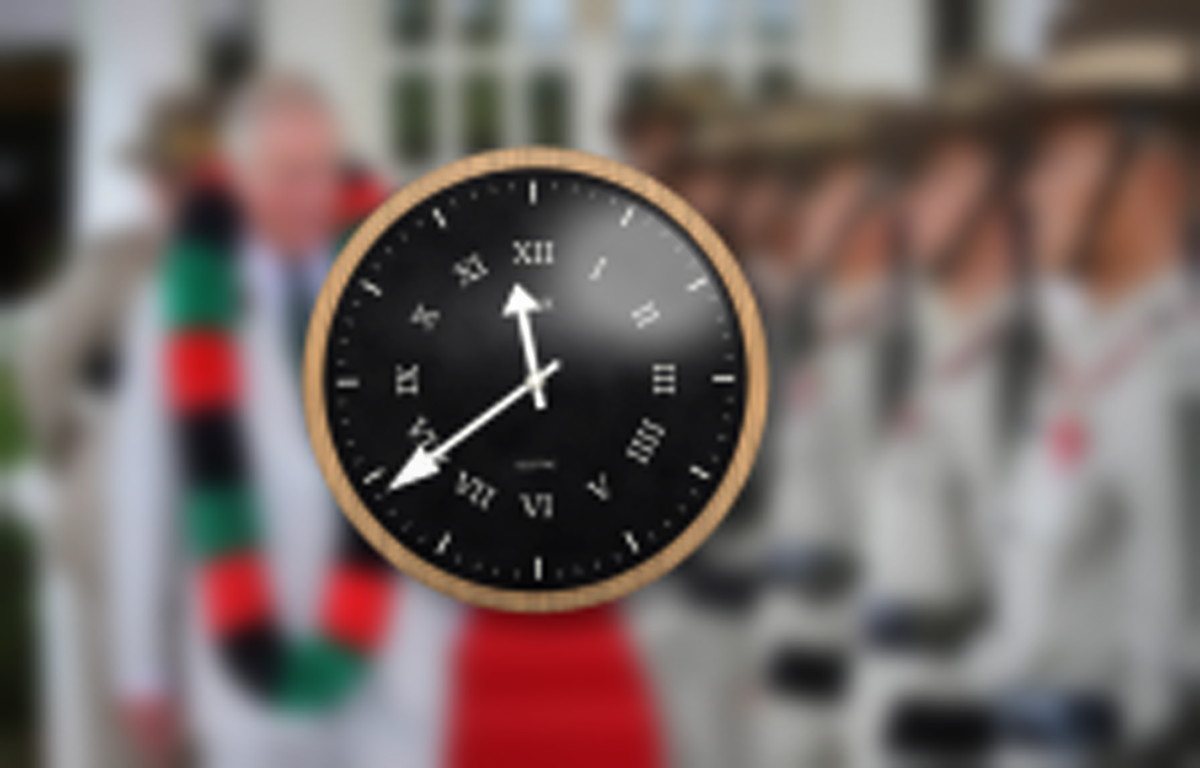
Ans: 11:39
